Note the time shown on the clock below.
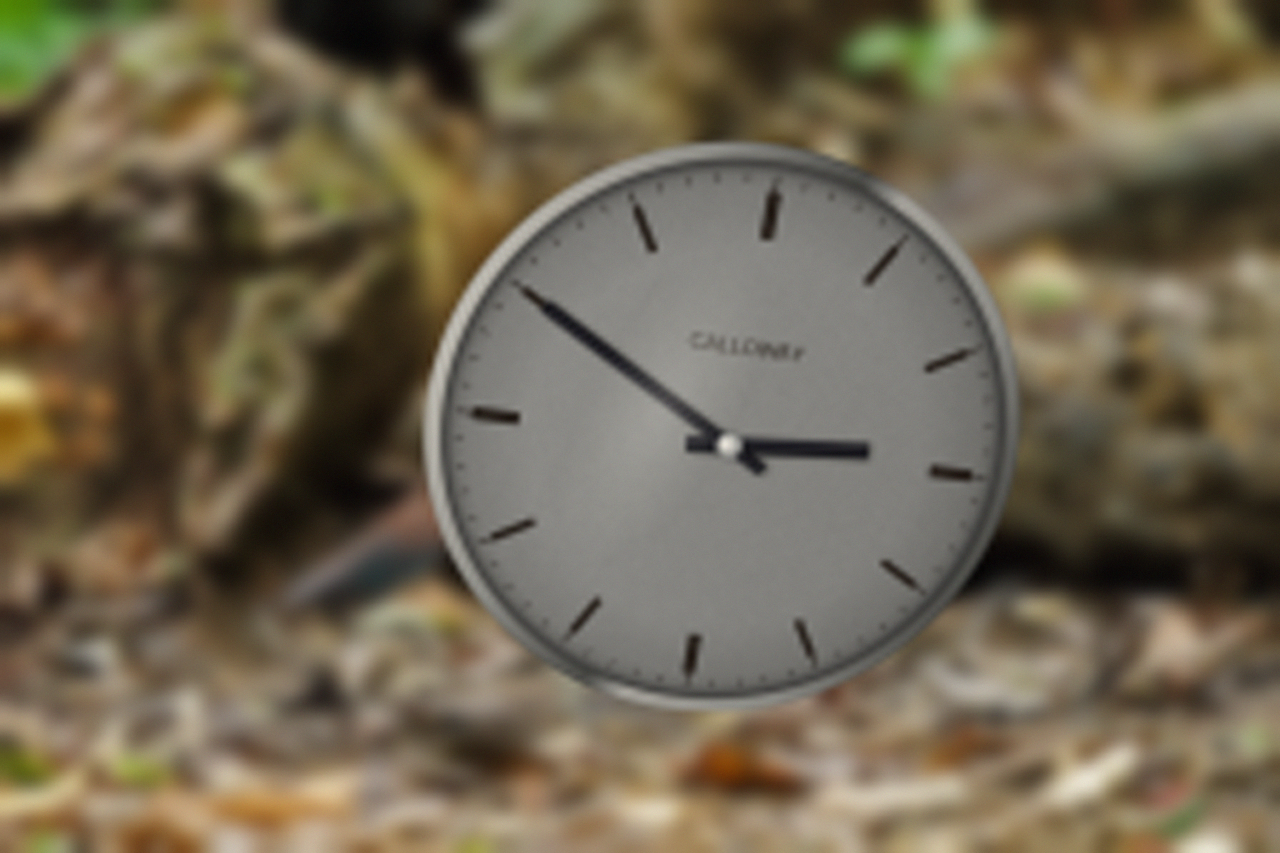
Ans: 2:50
